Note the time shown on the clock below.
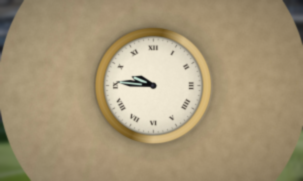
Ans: 9:46
